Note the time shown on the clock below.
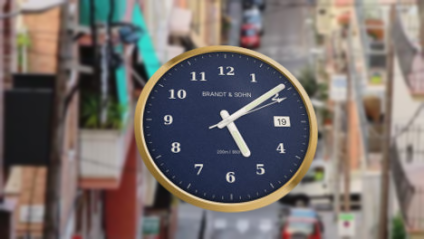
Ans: 5:09:11
